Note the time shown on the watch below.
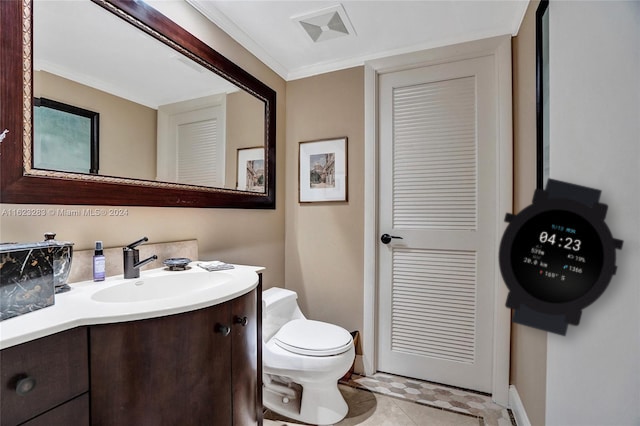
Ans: 4:23
